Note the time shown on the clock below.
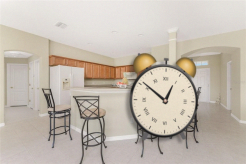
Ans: 12:51
